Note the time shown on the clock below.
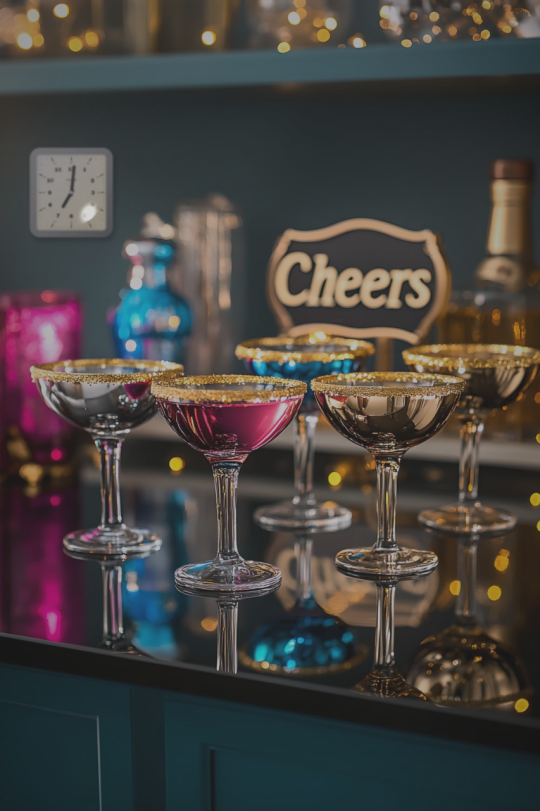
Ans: 7:01
